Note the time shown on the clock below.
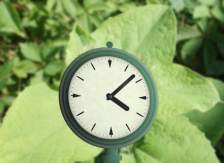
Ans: 4:08
